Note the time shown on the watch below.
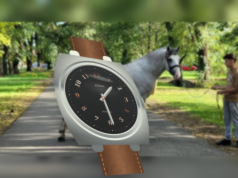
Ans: 1:29
